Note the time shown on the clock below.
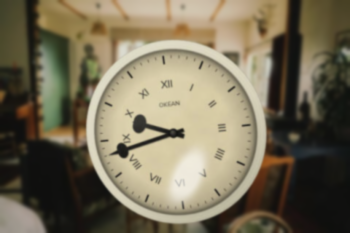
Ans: 9:43
